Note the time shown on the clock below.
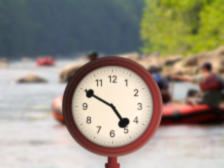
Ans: 4:50
